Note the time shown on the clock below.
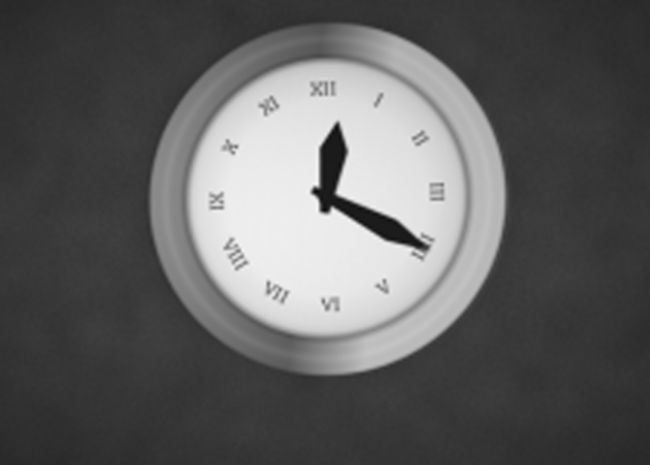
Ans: 12:20
